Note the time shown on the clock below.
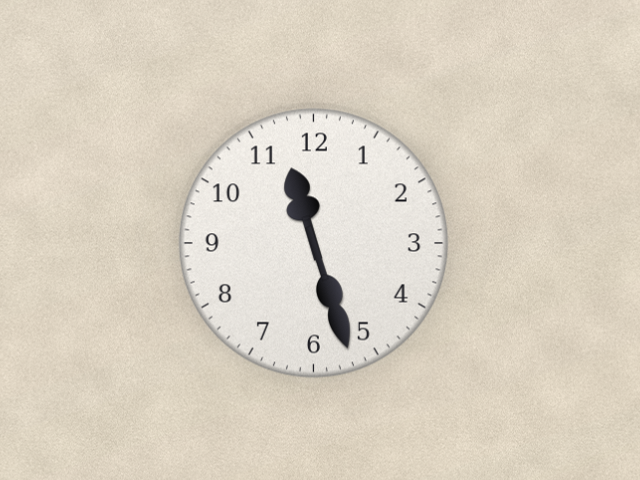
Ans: 11:27
